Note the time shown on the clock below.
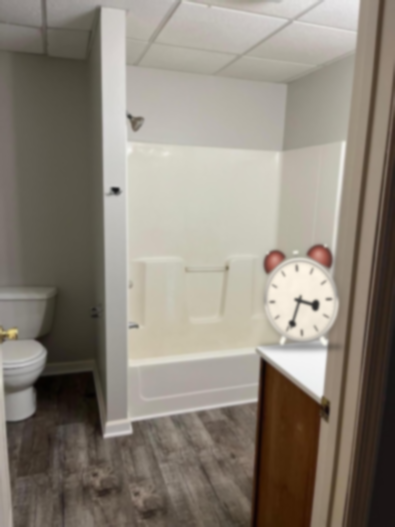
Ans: 3:34
